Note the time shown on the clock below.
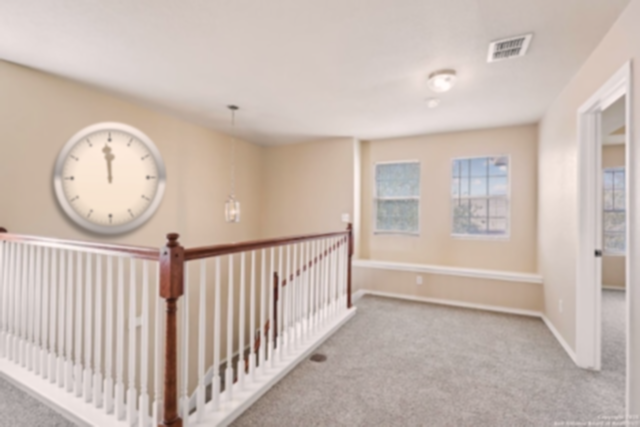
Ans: 11:59
